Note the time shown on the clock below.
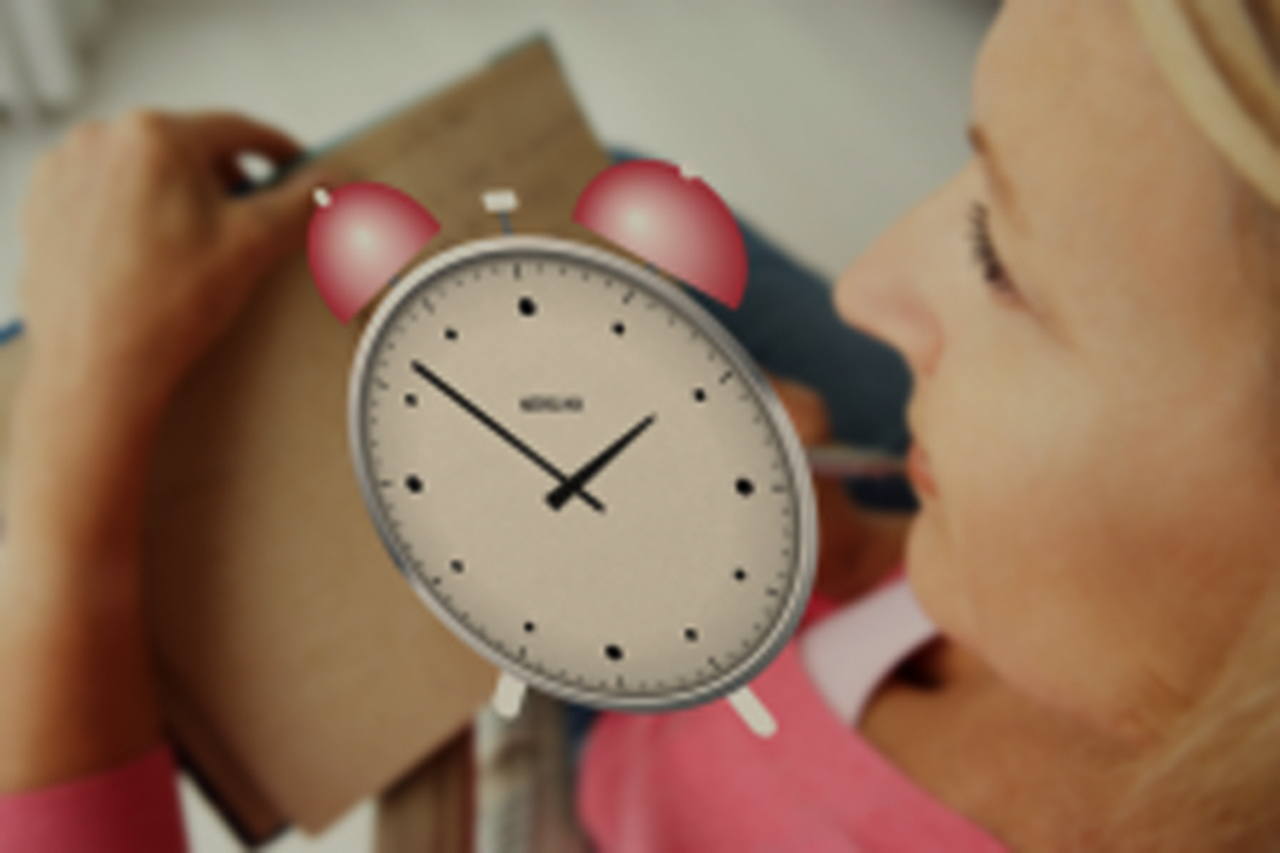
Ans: 1:52
